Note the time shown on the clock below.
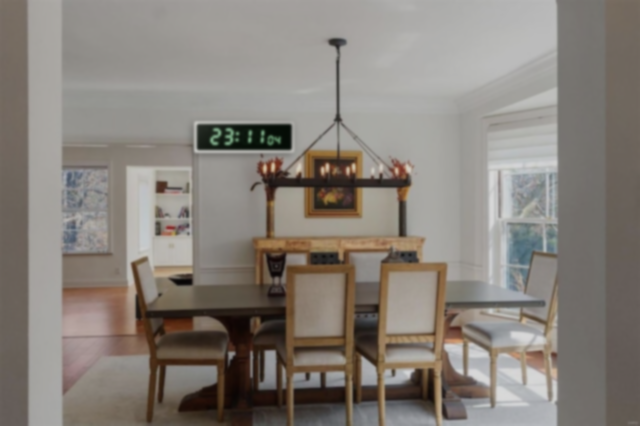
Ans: 23:11
